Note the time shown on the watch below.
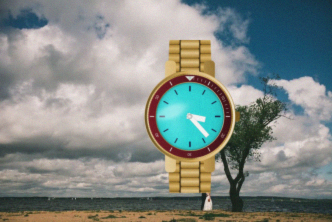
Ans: 3:23
